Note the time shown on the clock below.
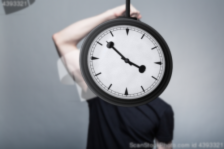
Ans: 3:52
